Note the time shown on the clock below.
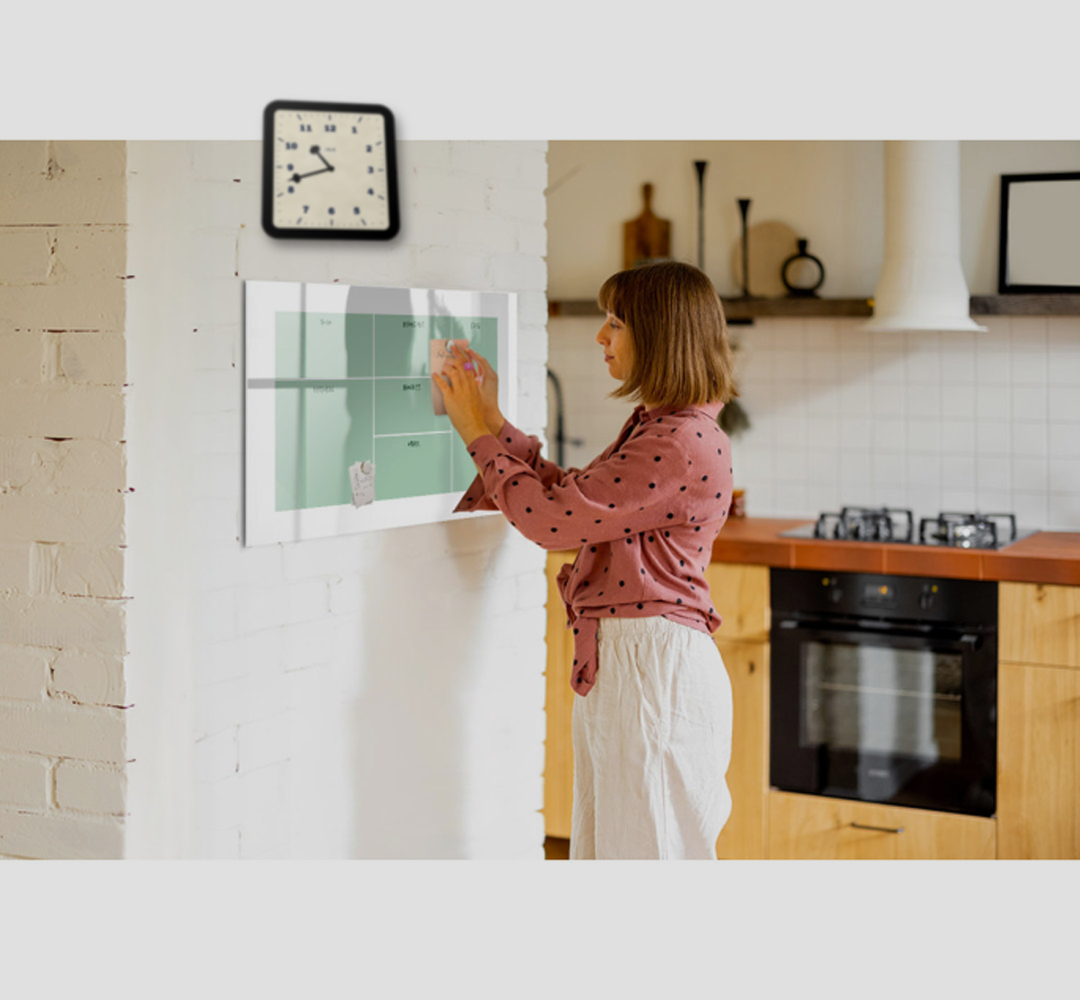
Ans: 10:42
